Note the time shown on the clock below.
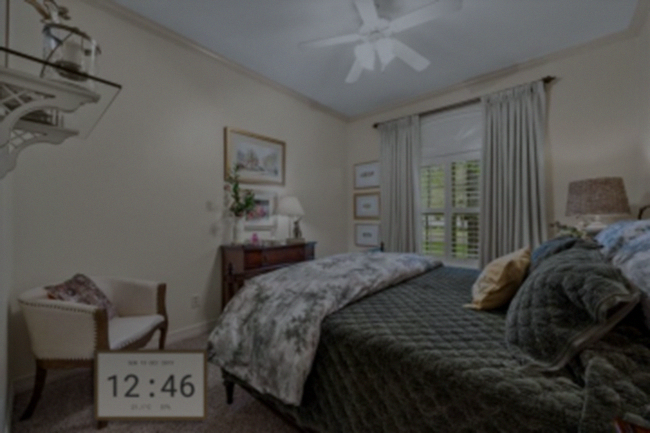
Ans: 12:46
